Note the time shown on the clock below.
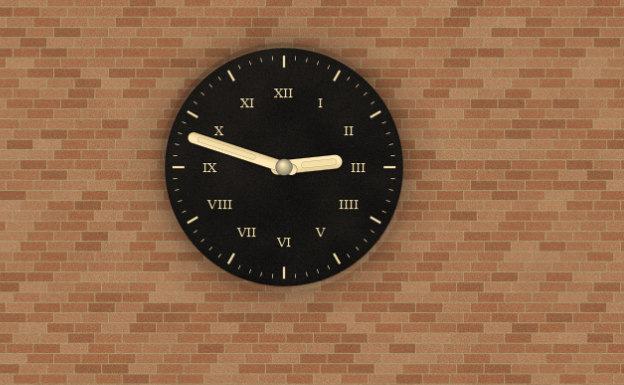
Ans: 2:48
